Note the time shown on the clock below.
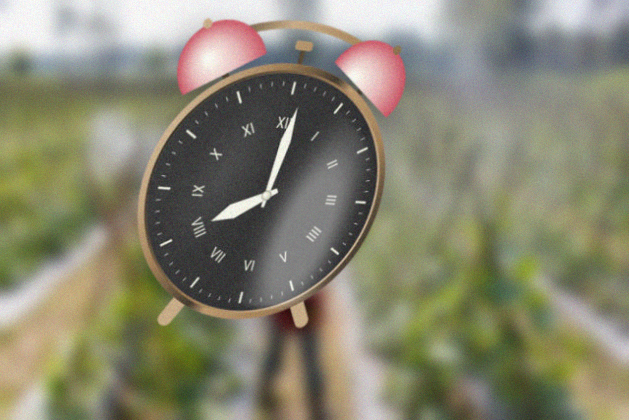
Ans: 8:01
